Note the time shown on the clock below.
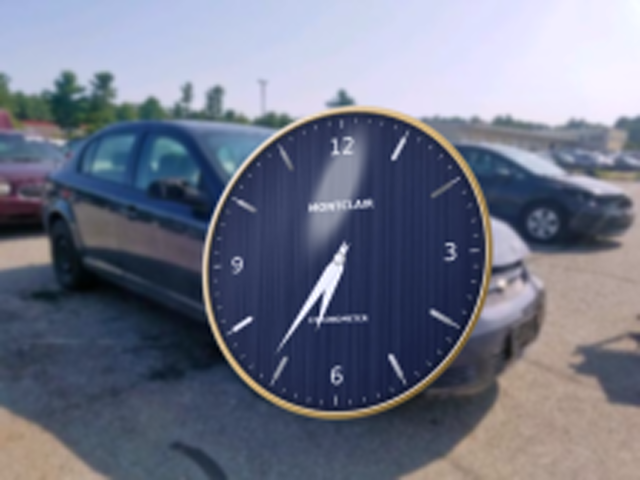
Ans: 6:36
